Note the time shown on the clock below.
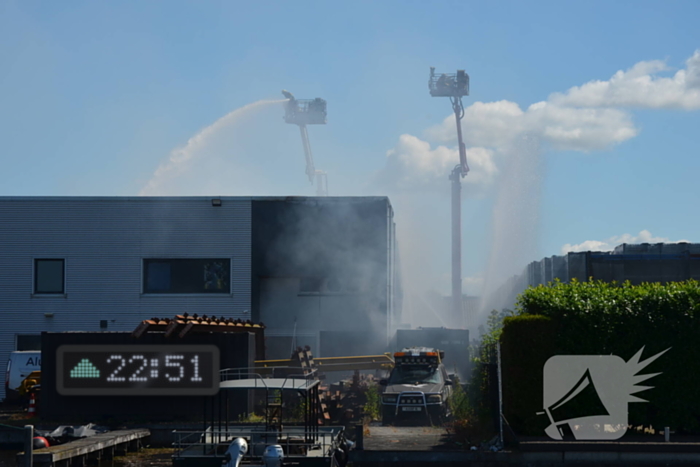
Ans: 22:51
